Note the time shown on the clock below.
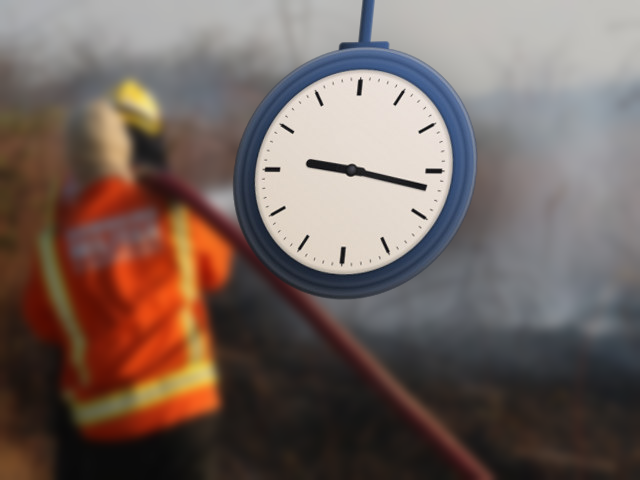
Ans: 9:17
